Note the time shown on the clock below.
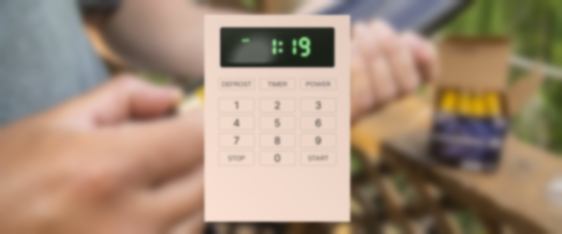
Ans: 1:19
